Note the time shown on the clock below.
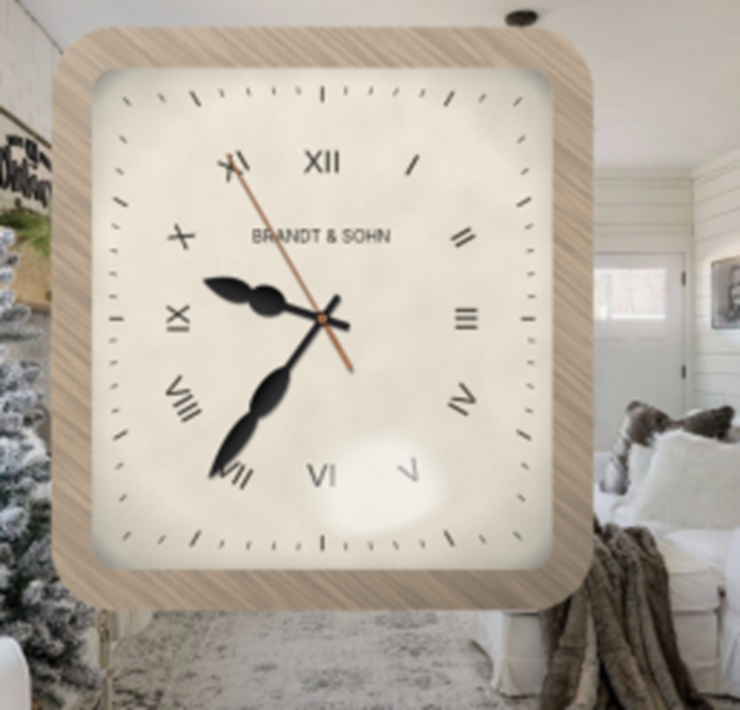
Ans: 9:35:55
